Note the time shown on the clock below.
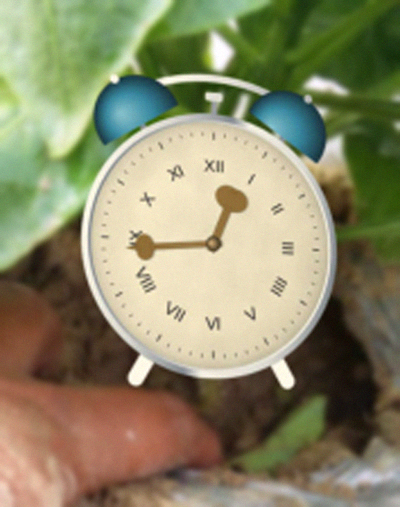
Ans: 12:44
